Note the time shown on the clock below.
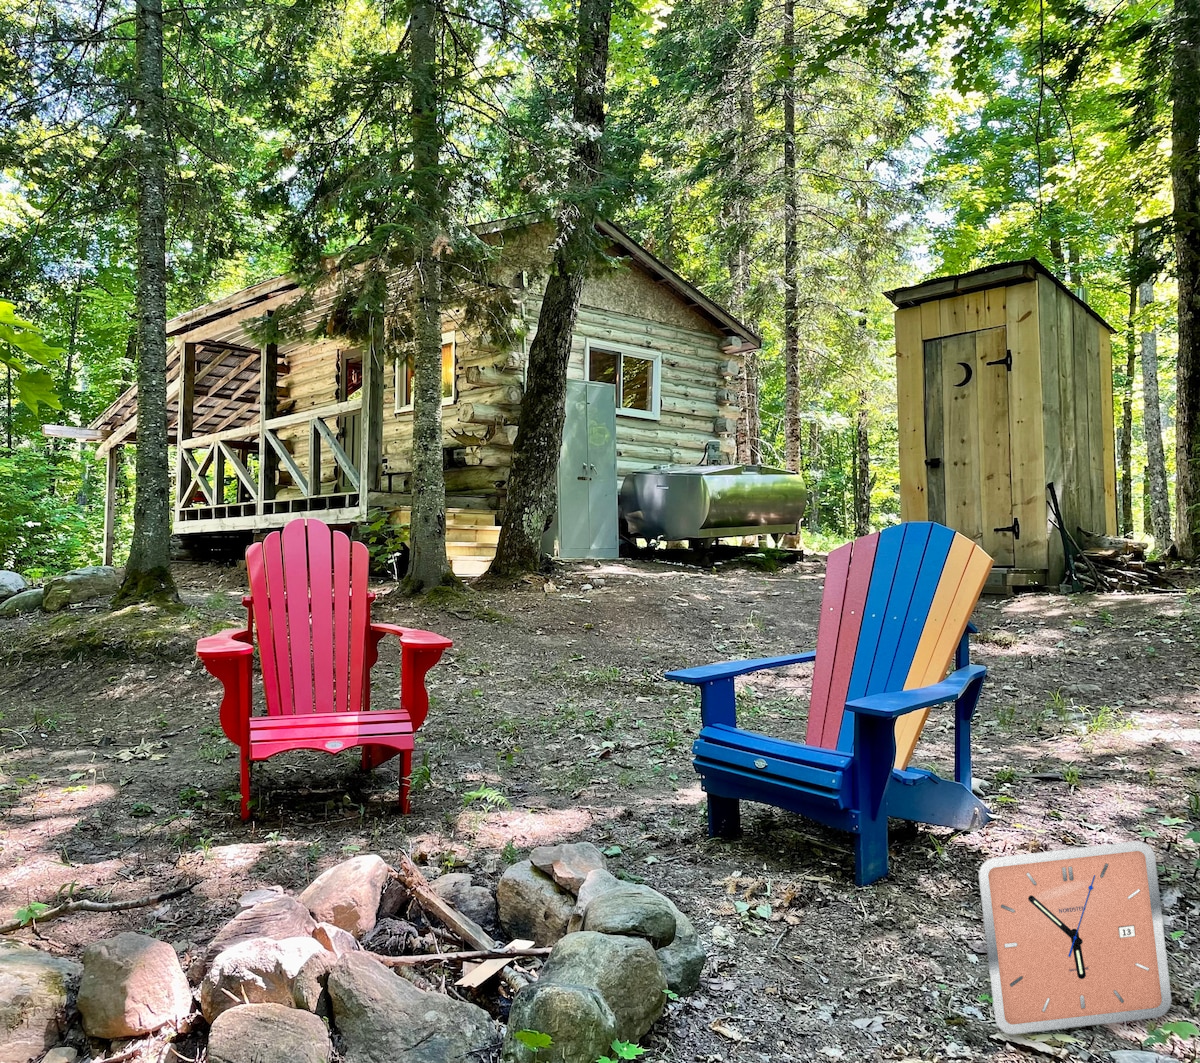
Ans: 5:53:04
